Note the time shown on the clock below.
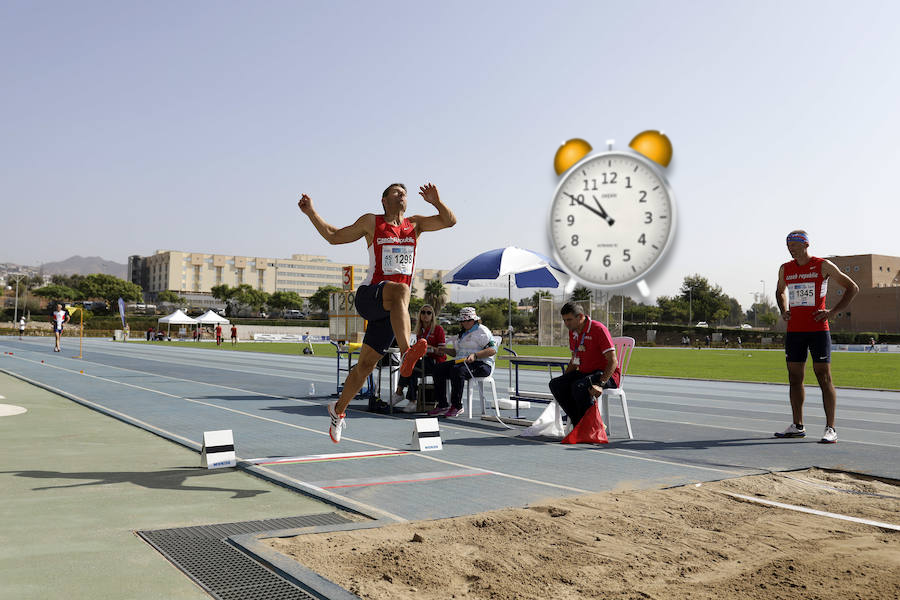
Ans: 10:50
